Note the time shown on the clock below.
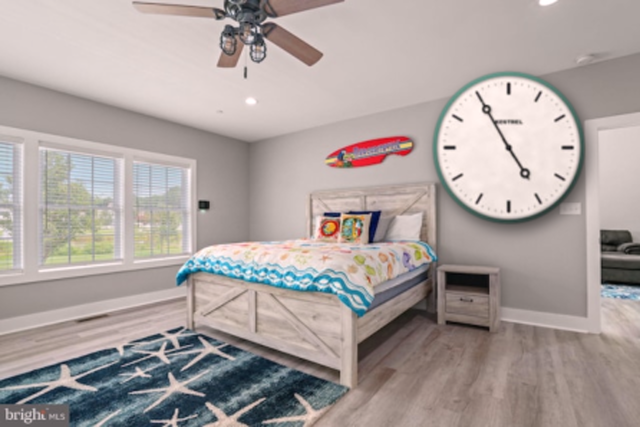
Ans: 4:55
